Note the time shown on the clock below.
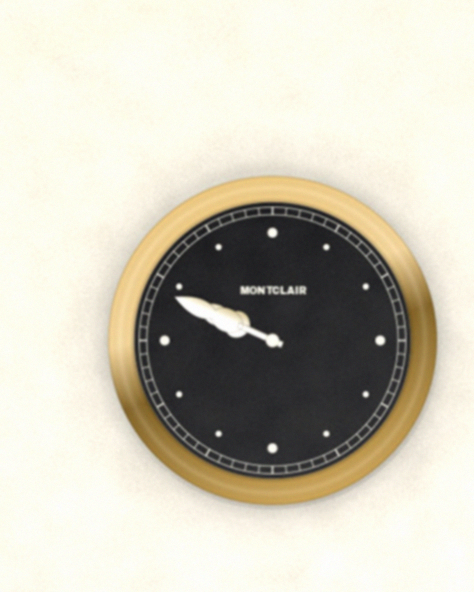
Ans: 9:49
